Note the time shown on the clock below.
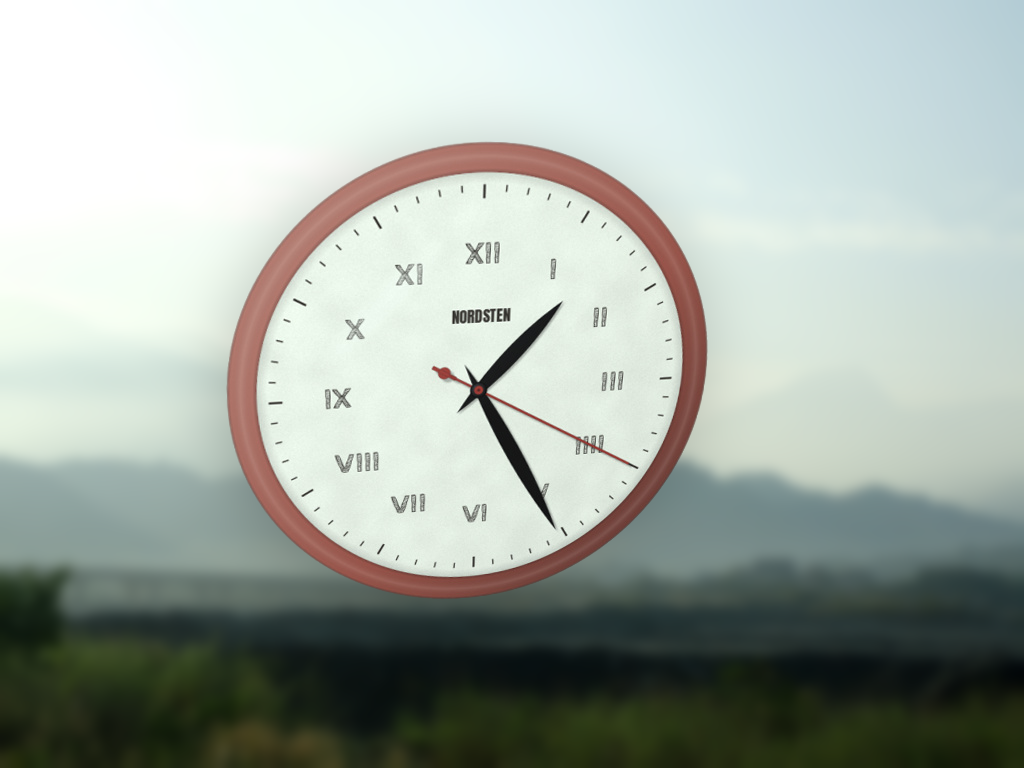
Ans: 1:25:20
